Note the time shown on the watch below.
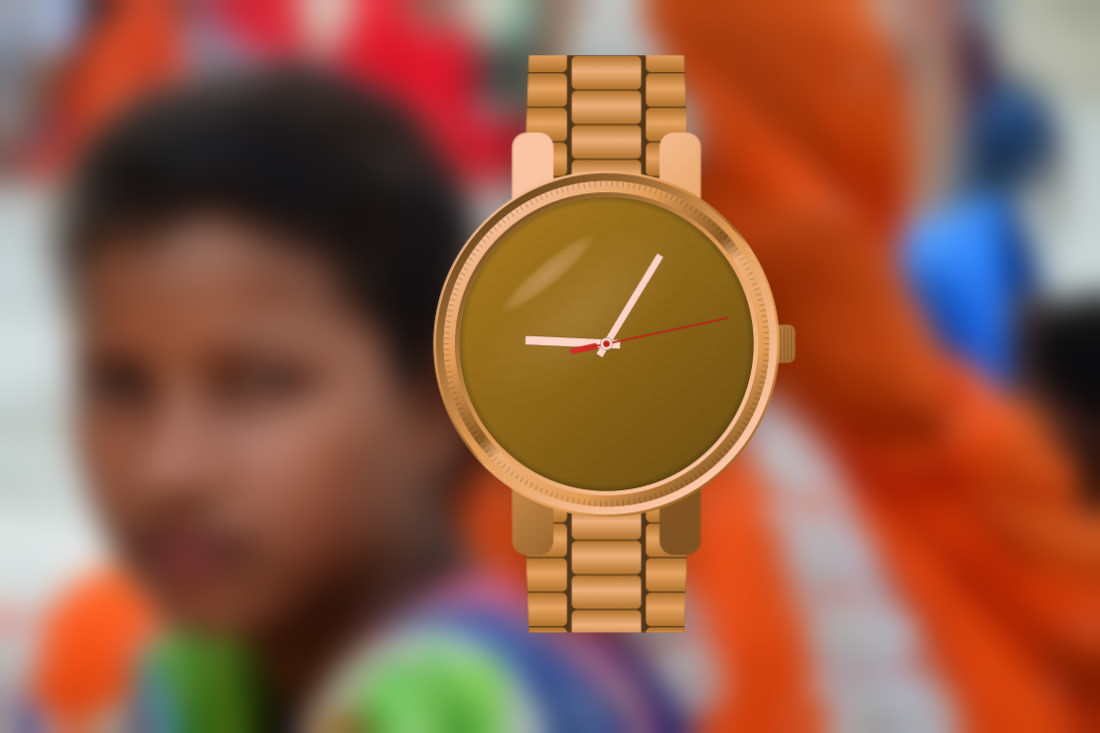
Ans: 9:05:13
